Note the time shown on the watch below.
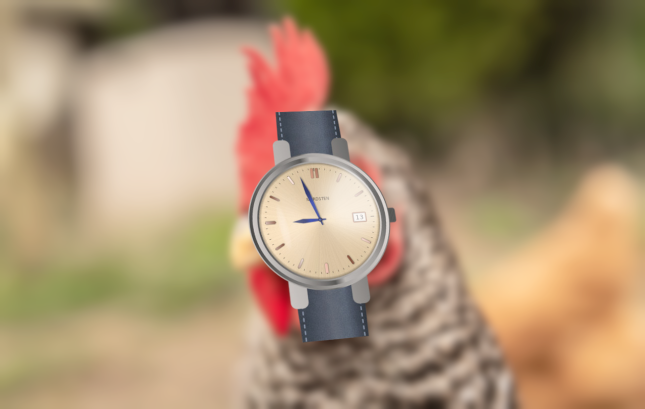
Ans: 8:57
